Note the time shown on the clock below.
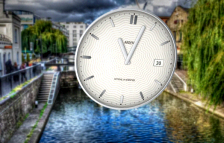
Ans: 11:03
